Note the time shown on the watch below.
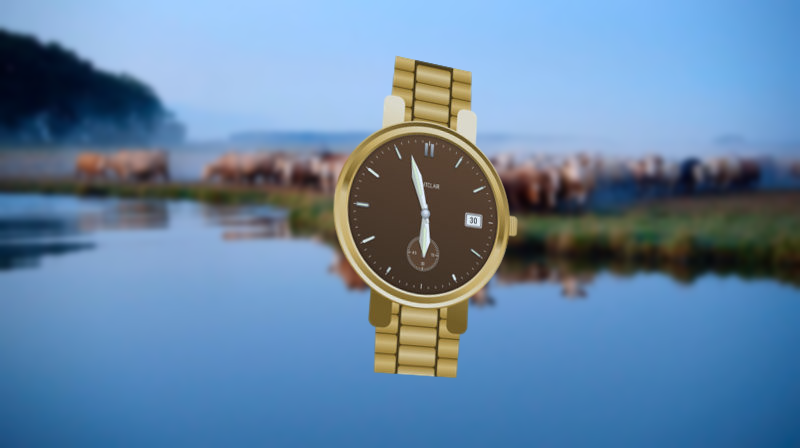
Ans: 5:57
